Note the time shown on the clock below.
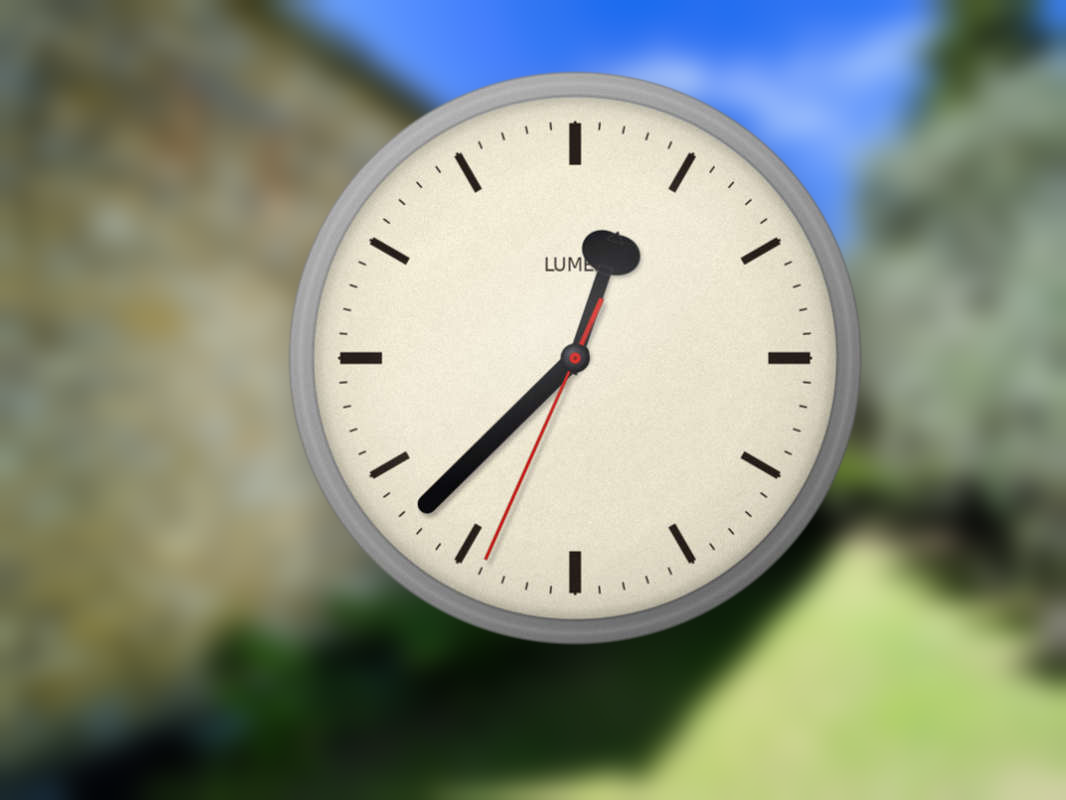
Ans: 12:37:34
